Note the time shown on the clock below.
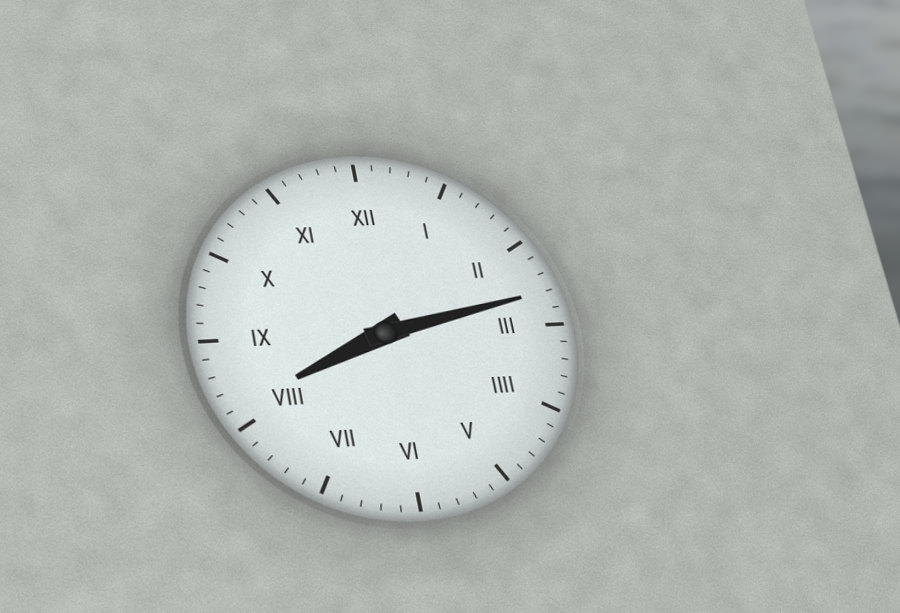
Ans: 8:13
